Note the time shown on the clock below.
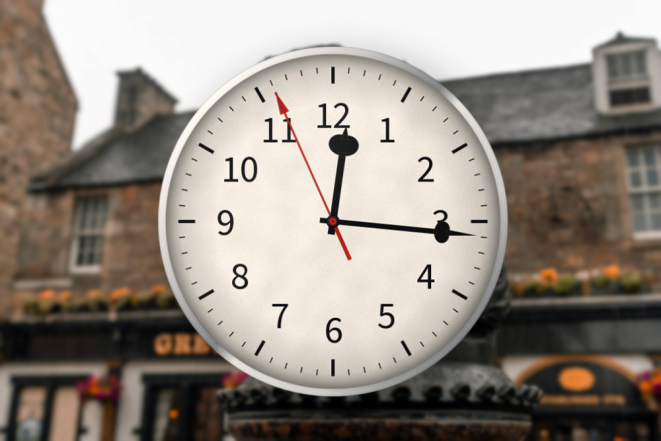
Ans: 12:15:56
